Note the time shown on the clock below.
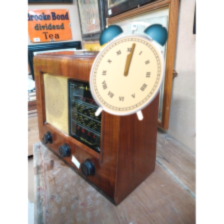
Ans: 12:01
